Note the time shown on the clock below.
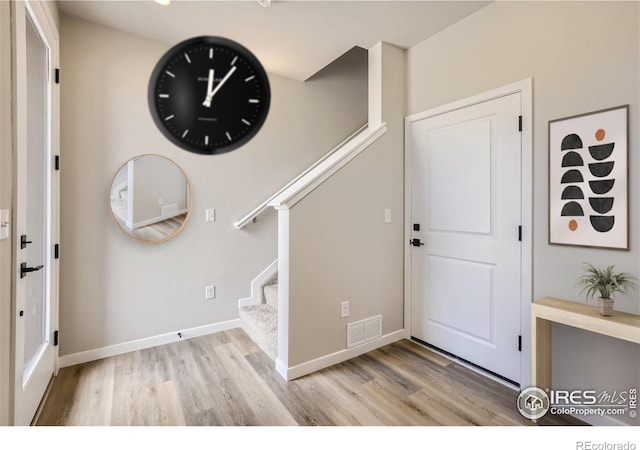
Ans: 12:06
